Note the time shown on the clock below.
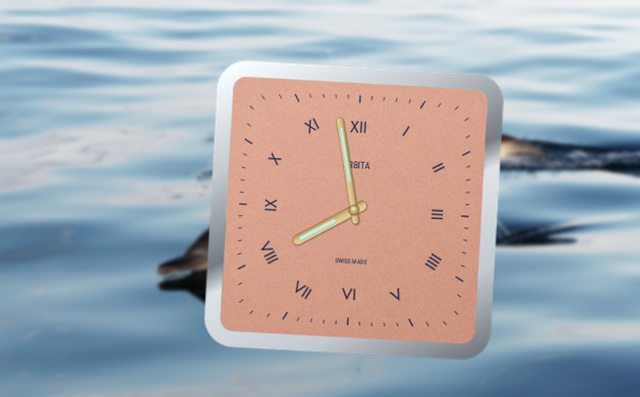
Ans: 7:58
